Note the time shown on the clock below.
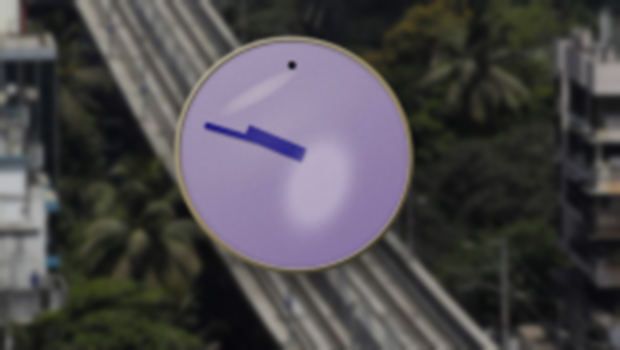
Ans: 9:48
